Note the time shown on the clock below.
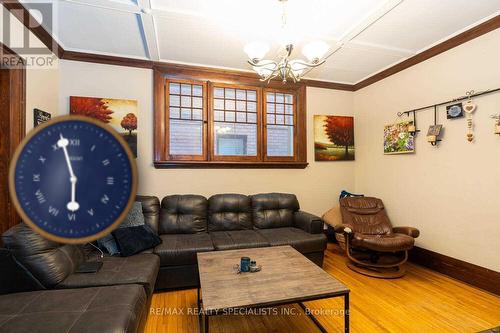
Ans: 5:57
